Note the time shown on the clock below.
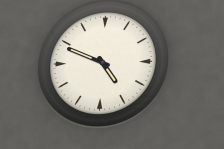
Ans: 4:49
